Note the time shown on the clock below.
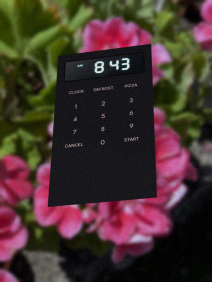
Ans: 8:43
